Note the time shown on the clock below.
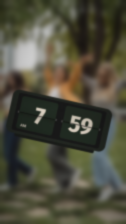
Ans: 7:59
